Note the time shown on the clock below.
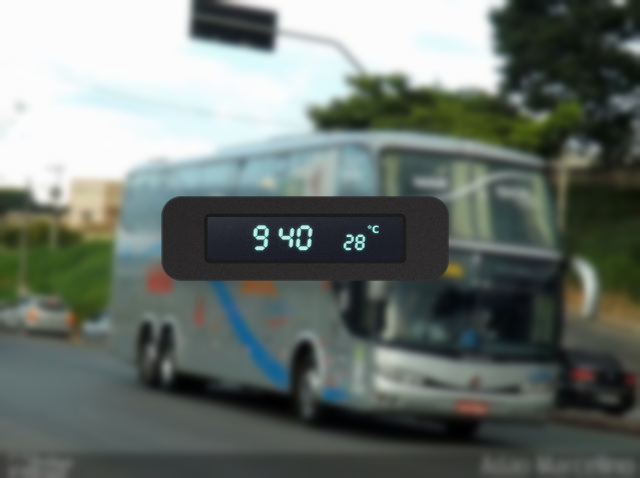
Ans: 9:40
